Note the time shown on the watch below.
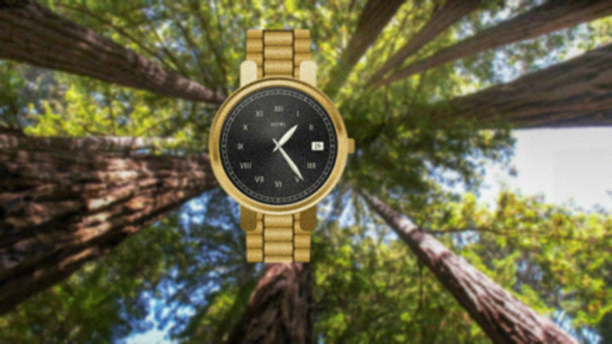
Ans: 1:24
